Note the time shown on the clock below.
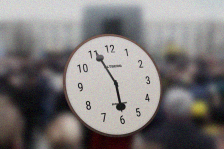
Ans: 5:56
